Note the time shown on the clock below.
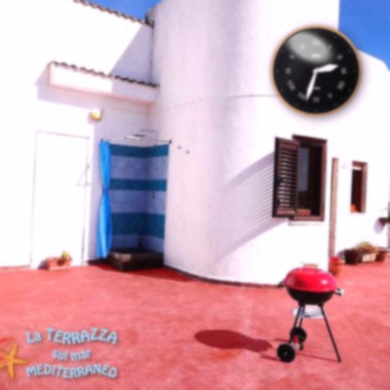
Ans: 2:33
